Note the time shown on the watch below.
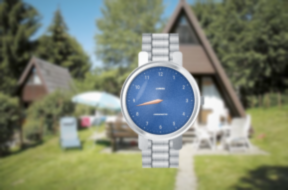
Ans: 8:43
